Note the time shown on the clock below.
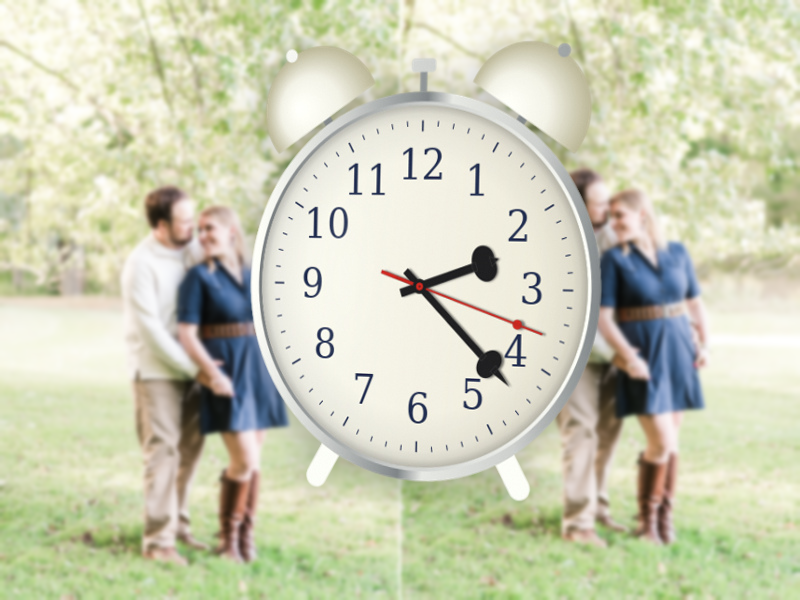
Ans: 2:22:18
